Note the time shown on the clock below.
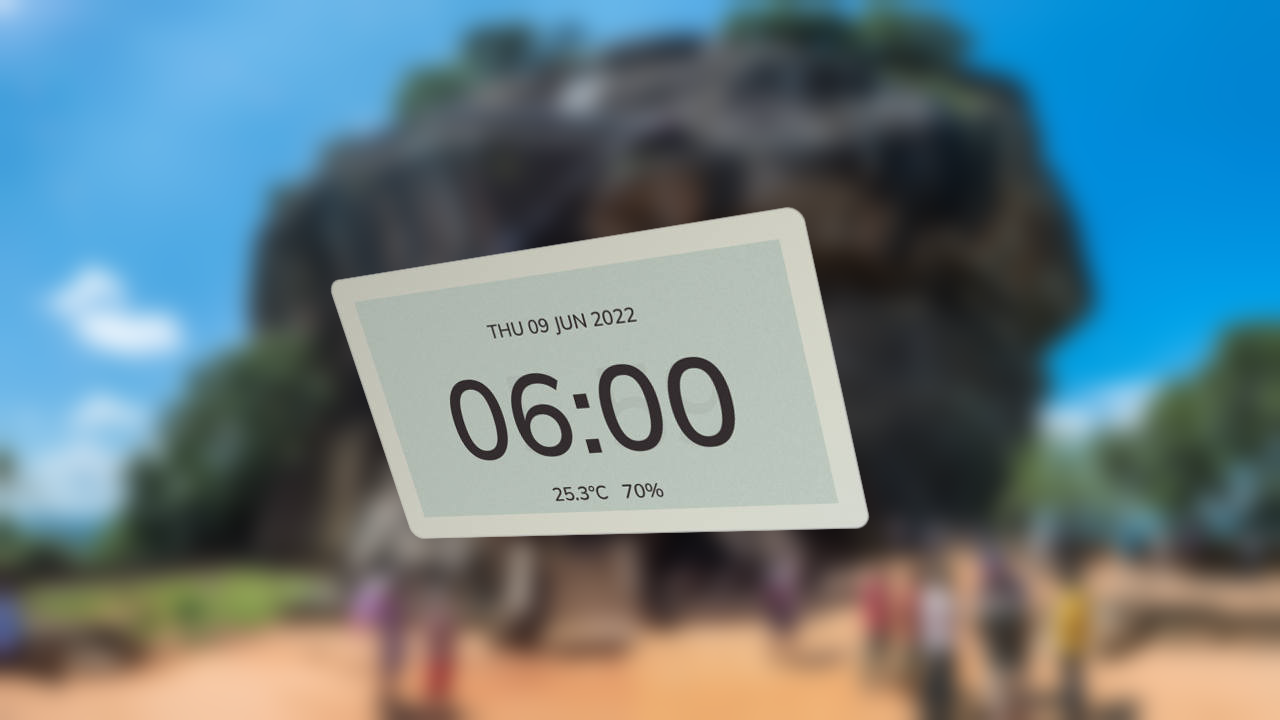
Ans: 6:00
